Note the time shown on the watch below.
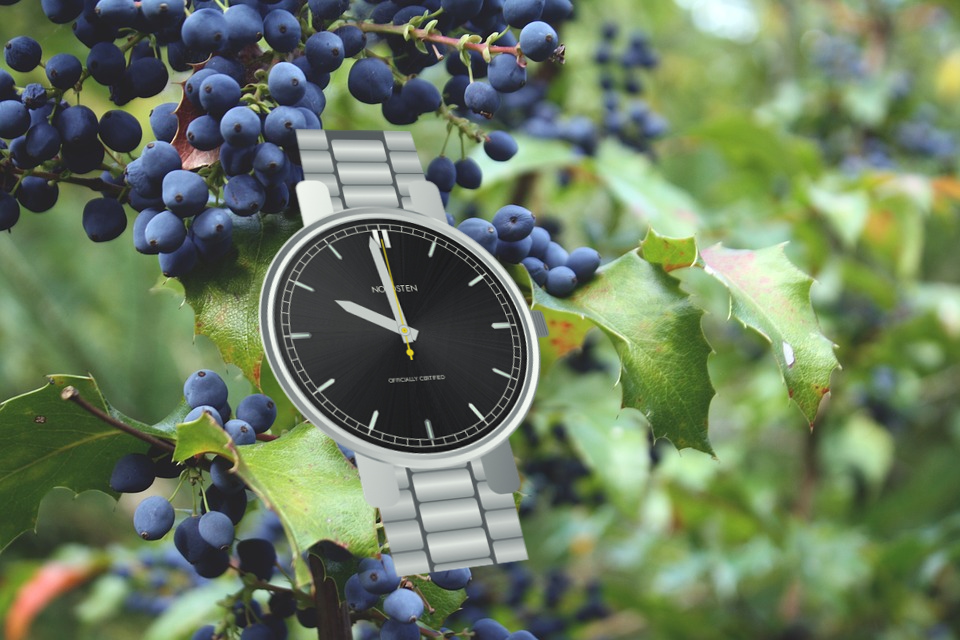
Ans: 9:59:00
